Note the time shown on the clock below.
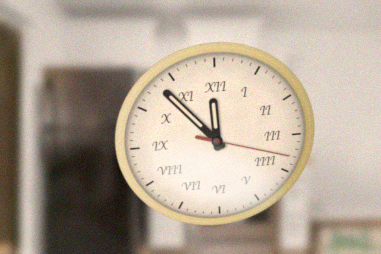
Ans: 11:53:18
